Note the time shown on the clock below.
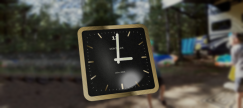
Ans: 3:01
